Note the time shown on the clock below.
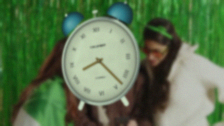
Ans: 8:23
